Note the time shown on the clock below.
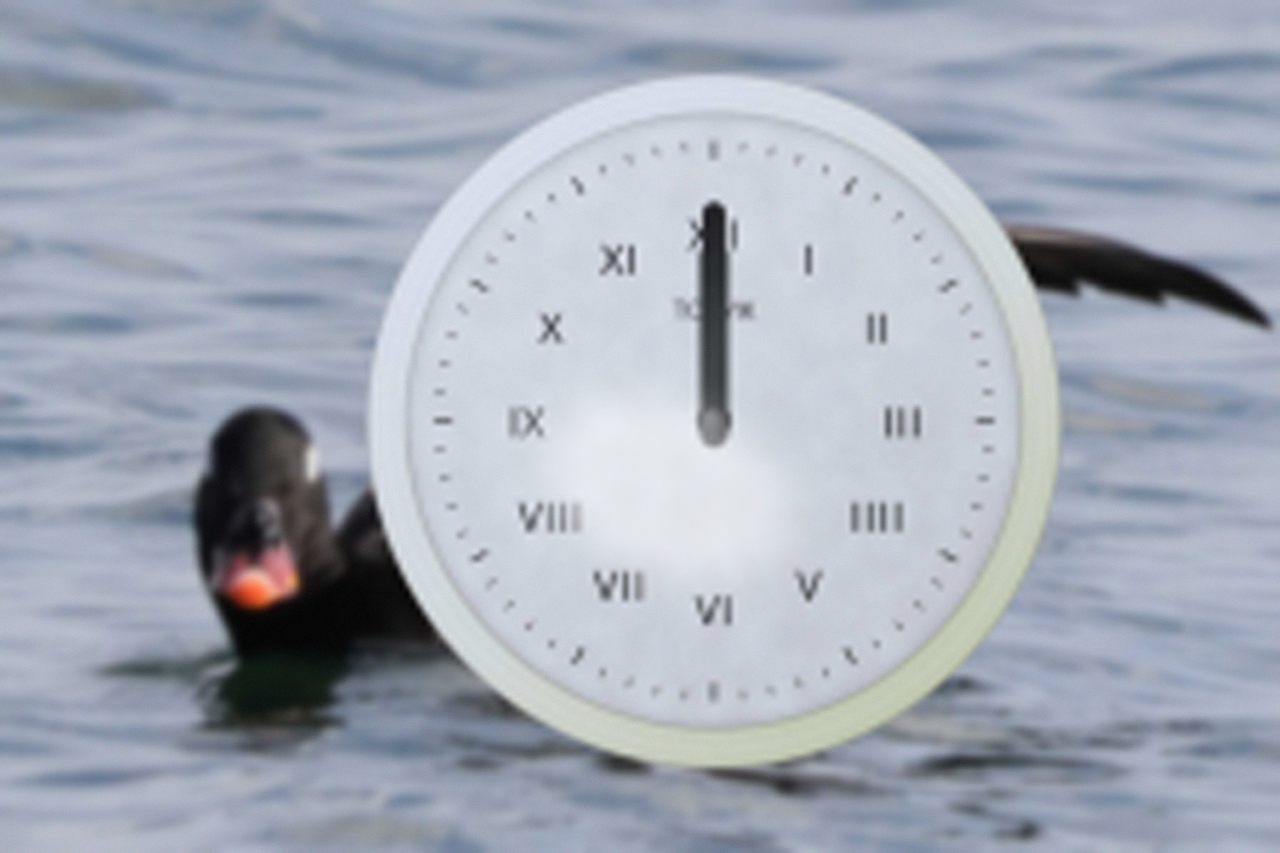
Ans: 12:00
